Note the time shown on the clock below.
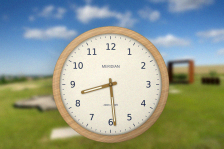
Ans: 8:29
